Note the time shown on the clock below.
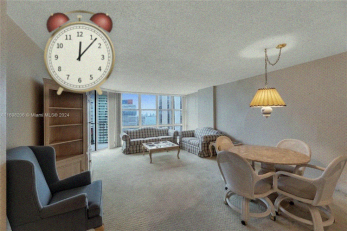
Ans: 12:07
